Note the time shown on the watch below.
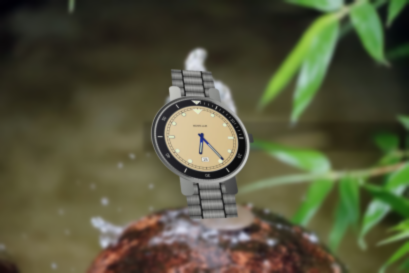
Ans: 6:24
